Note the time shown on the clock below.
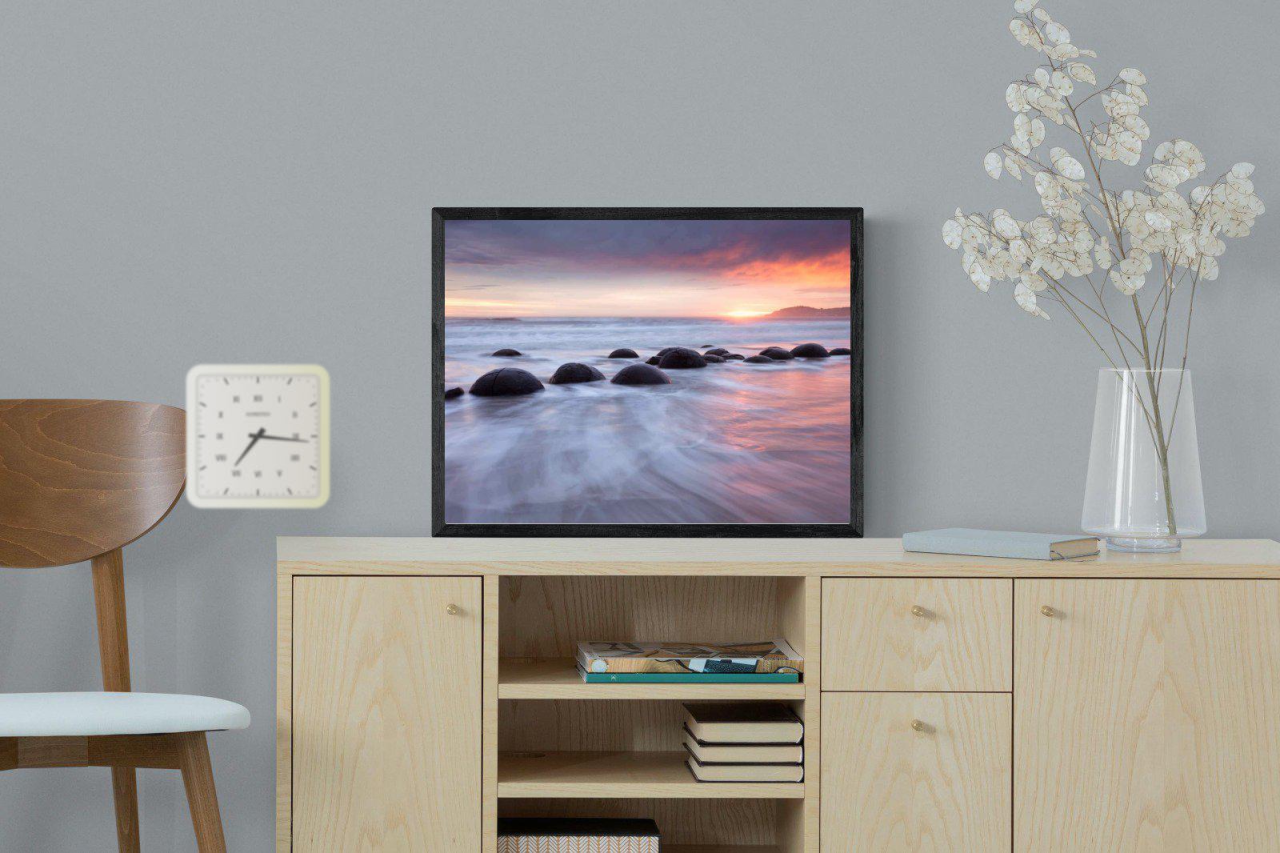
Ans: 7:16
